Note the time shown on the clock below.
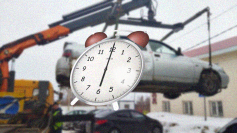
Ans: 6:00
